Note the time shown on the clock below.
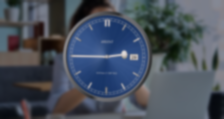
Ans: 2:45
